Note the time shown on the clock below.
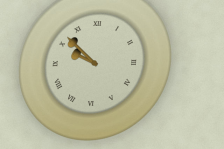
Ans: 9:52
